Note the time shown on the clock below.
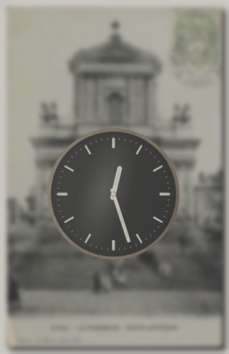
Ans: 12:27
